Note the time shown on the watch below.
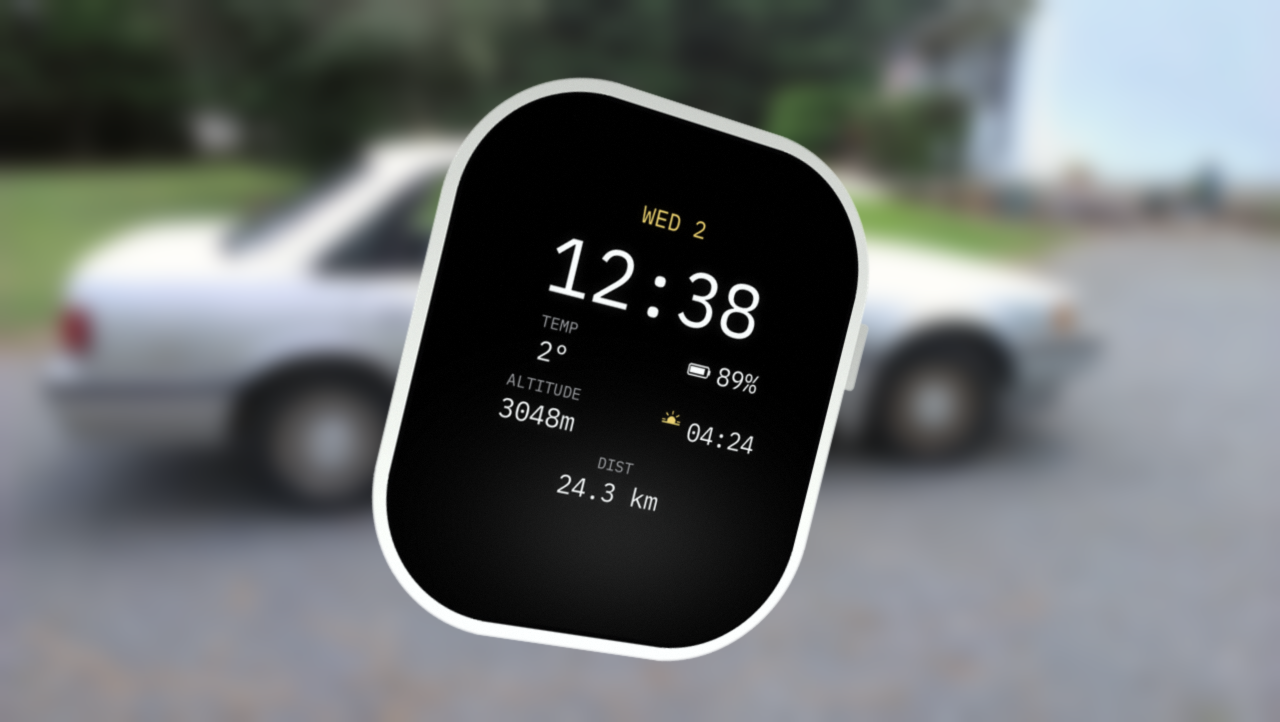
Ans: 12:38
